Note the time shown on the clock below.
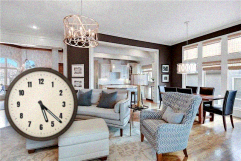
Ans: 5:22
